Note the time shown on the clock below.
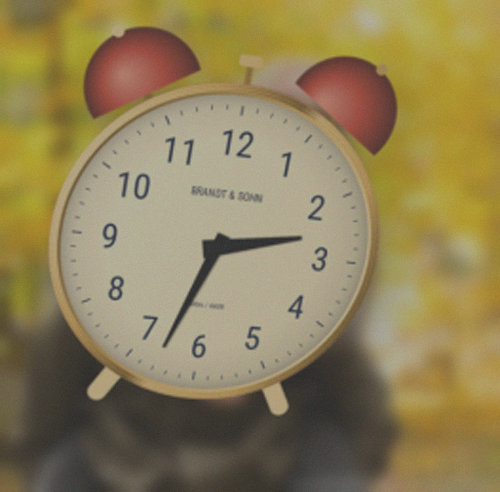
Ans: 2:33
